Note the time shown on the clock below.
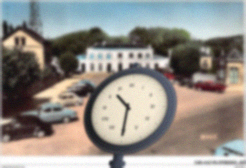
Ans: 10:30
